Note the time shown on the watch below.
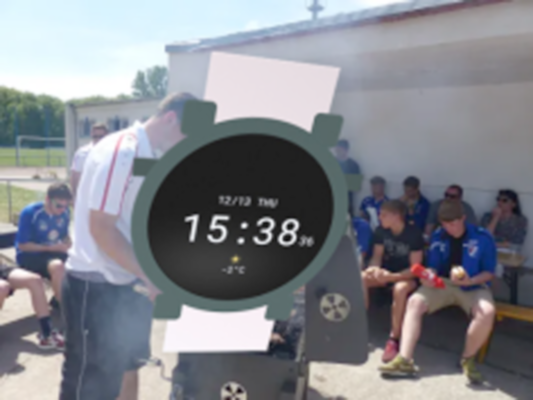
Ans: 15:38
